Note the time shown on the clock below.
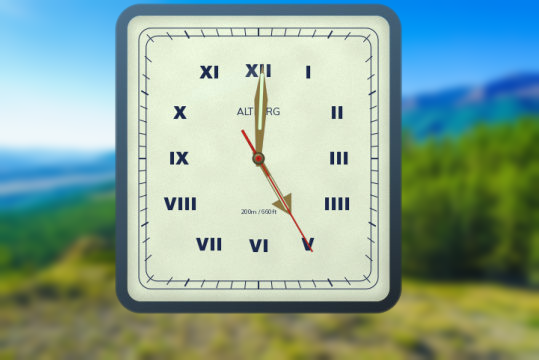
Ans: 5:00:25
